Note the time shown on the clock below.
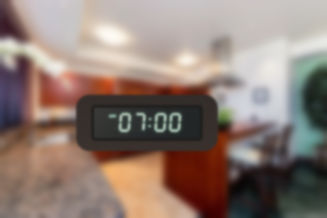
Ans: 7:00
